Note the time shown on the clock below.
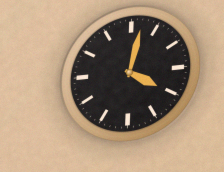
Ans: 4:02
